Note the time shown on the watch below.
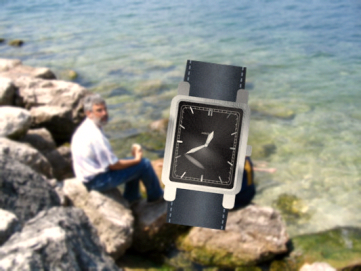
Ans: 12:40
